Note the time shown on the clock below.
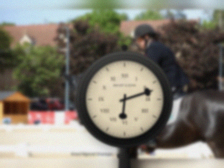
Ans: 6:12
